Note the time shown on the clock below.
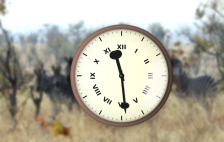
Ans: 11:29
